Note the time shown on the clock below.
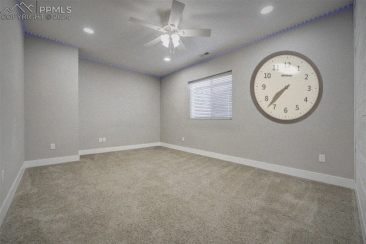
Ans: 7:37
